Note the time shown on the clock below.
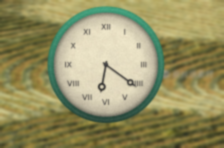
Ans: 6:21
